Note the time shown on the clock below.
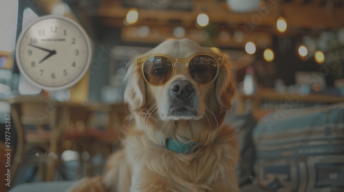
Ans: 7:48
